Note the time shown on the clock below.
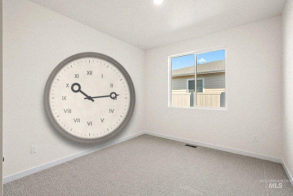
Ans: 10:14
